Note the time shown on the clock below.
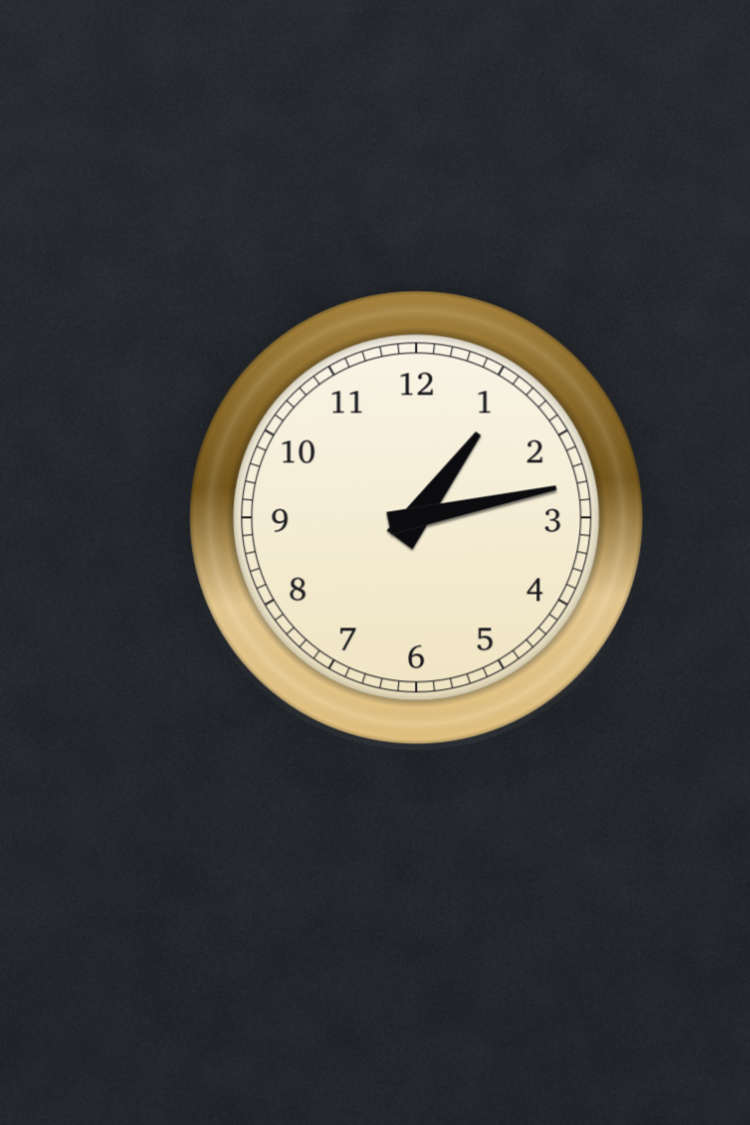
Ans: 1:13
